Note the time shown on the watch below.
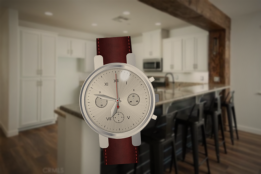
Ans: 6:48
